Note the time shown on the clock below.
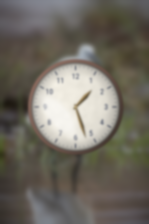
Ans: 1:27
